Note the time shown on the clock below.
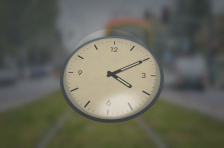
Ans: 4:10
